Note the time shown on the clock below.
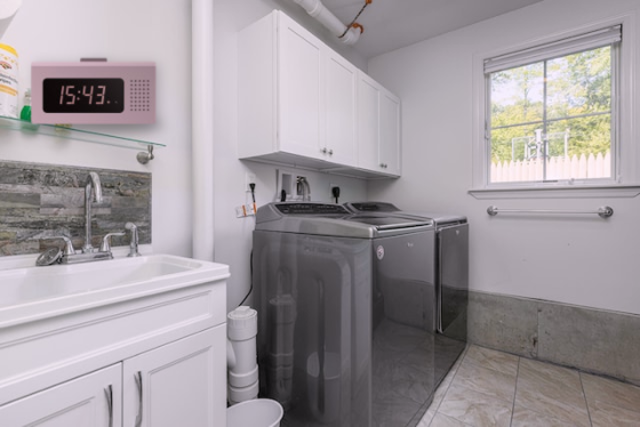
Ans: 15:43
